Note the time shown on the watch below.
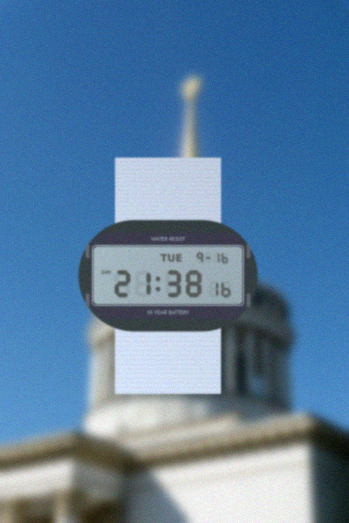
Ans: 21:38:16
